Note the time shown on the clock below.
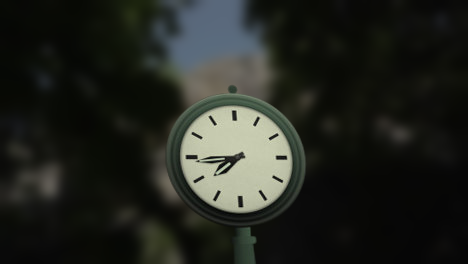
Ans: 7:44
